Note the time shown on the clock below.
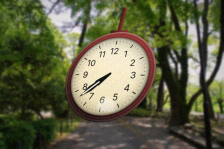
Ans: 7:38
